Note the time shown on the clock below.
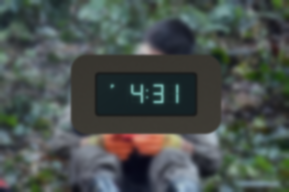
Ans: 4:31
